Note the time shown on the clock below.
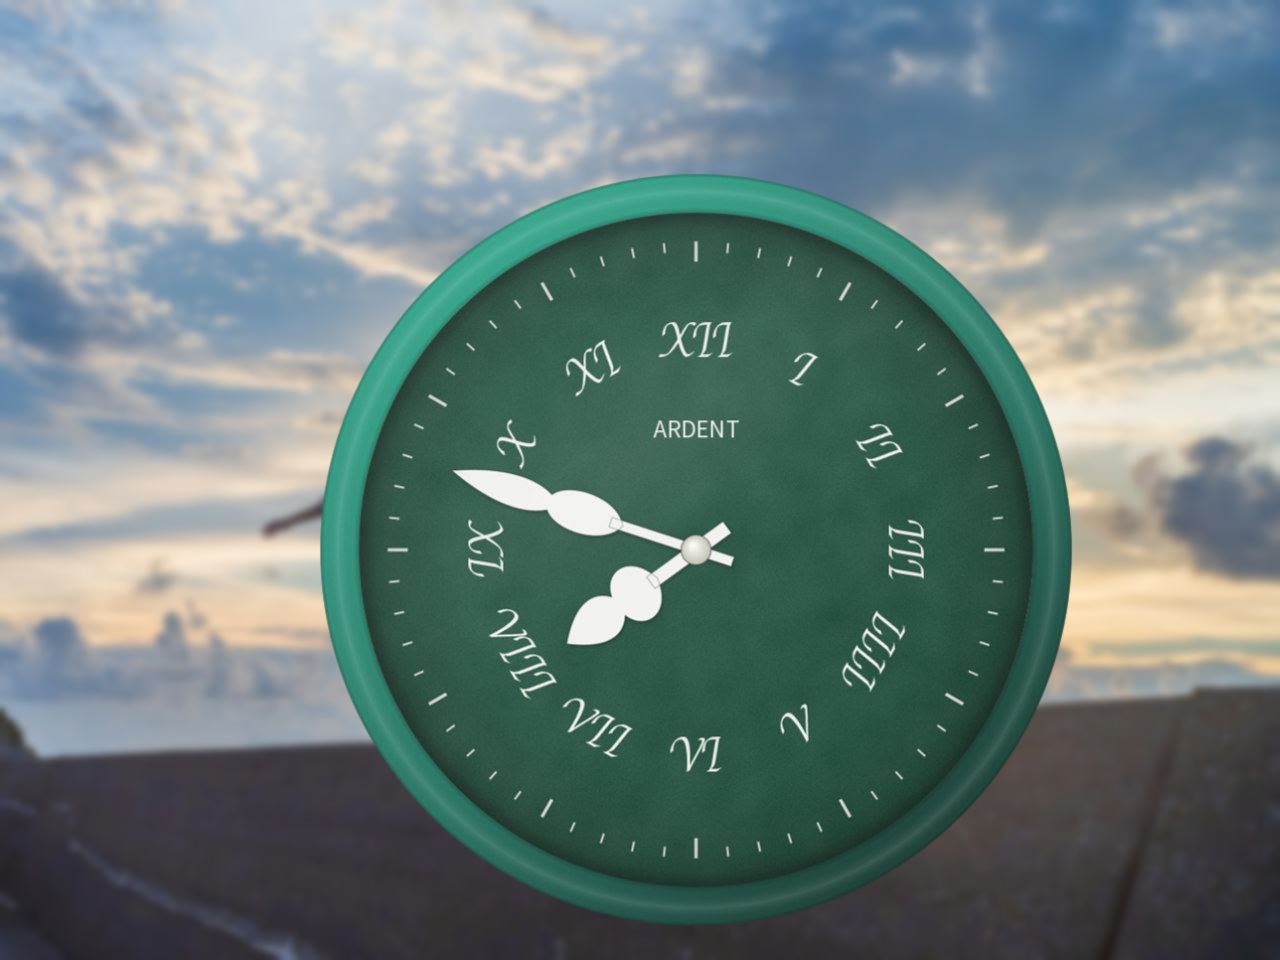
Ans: 7:48
